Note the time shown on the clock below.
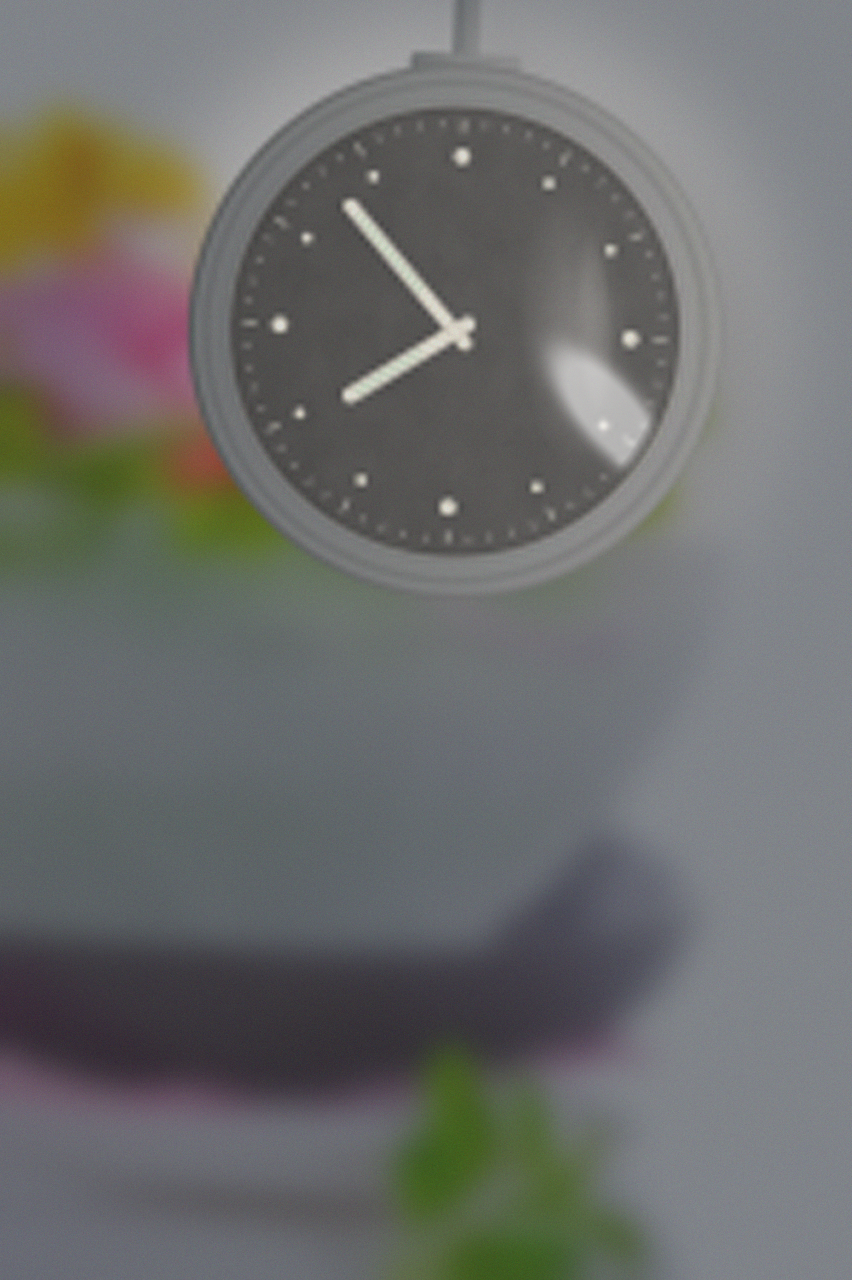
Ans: 7:53
